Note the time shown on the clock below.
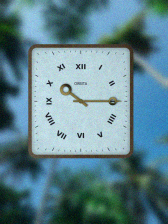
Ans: 10:15
